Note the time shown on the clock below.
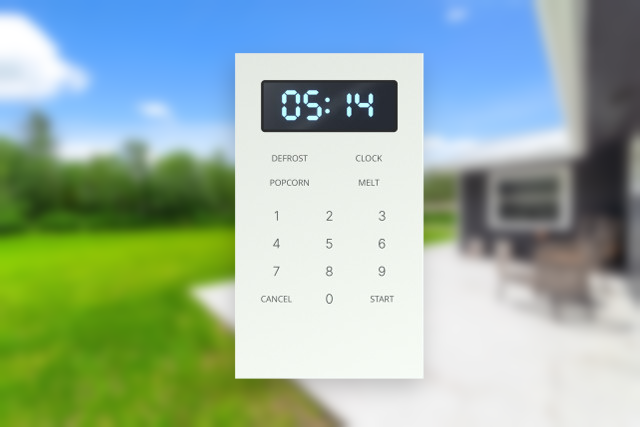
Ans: 5:14
